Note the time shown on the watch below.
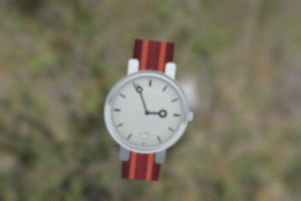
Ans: 2:56
